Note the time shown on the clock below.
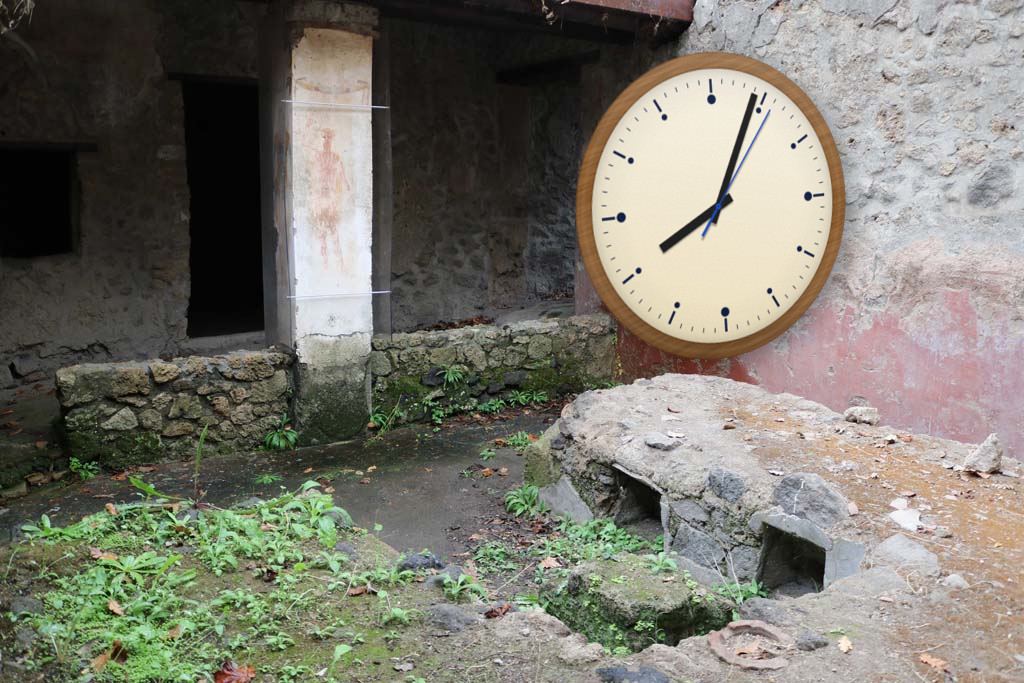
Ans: 8:04:06
